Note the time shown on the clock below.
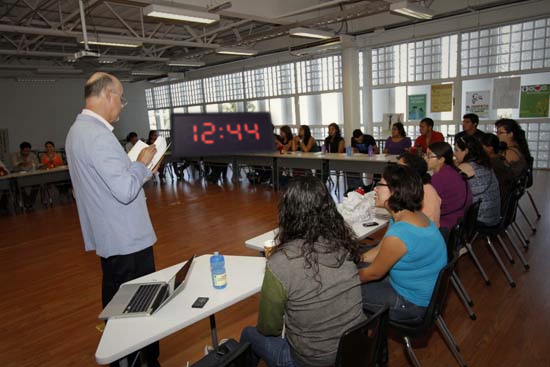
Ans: 12:44
